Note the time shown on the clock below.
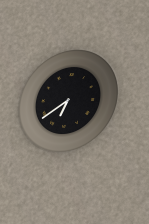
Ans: 6:39
